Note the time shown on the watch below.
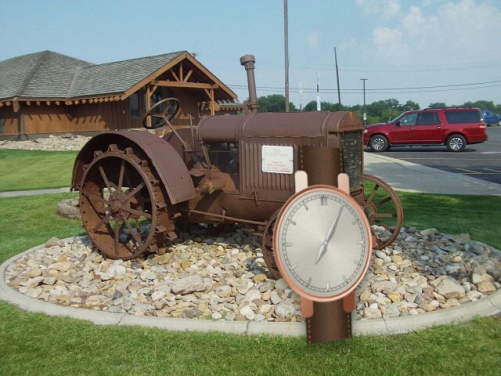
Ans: 7:05
